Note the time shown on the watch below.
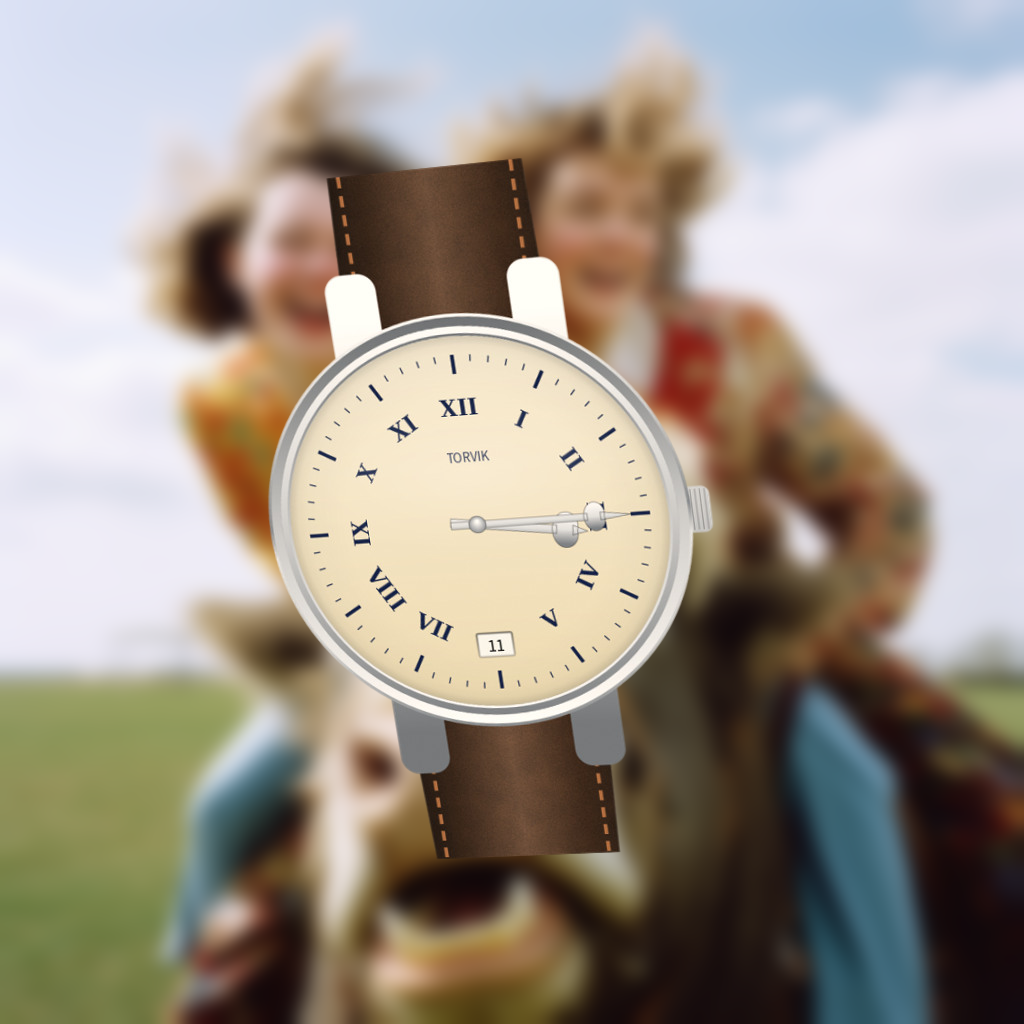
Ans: 3:15
